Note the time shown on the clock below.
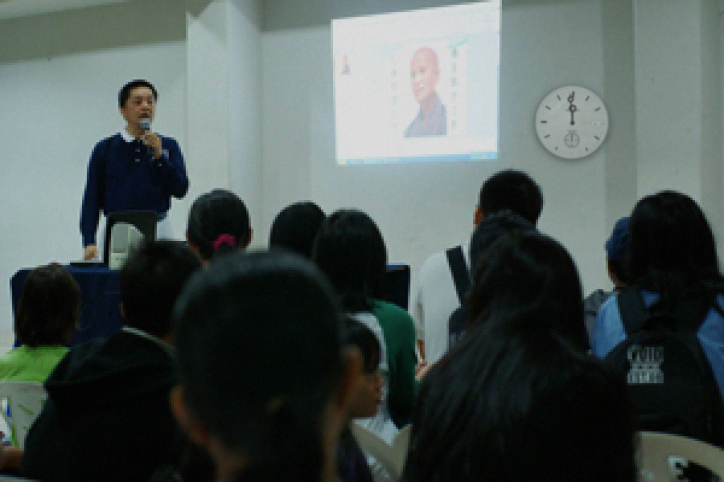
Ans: 11:59
